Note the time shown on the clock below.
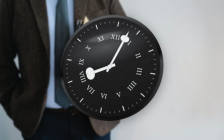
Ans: 8:03
